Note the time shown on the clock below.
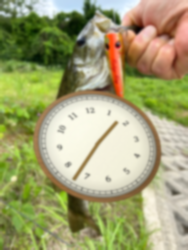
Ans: 1:37
